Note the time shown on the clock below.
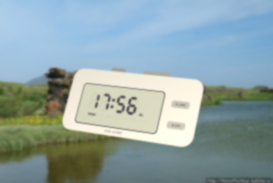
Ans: 17:56
